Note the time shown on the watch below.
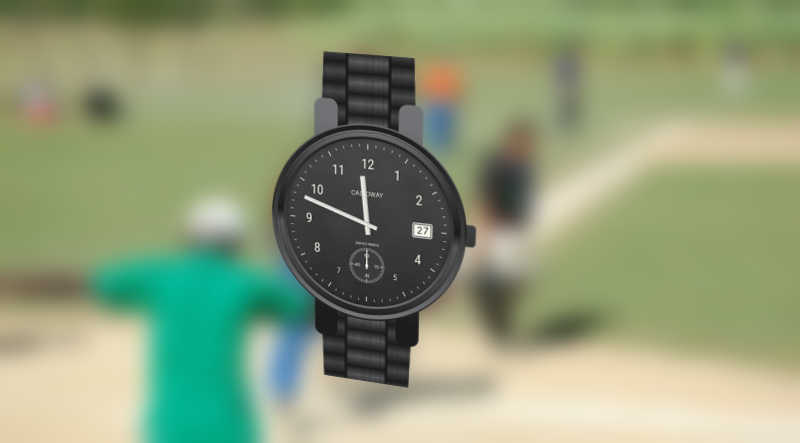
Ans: 11:48
